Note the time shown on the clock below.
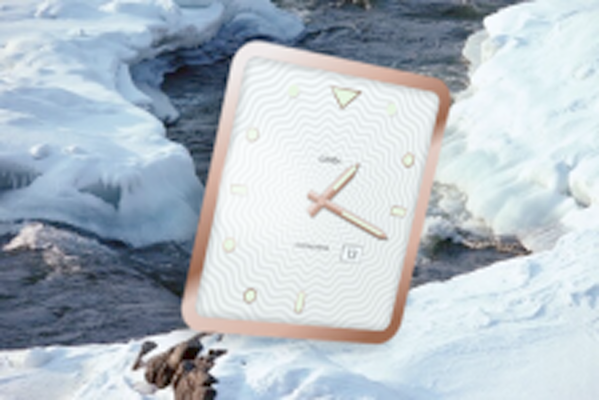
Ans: 1:18
